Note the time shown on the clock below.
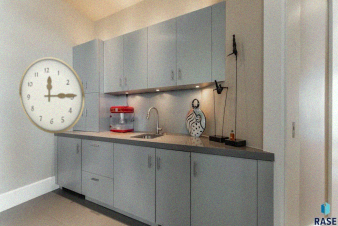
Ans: 12:15
